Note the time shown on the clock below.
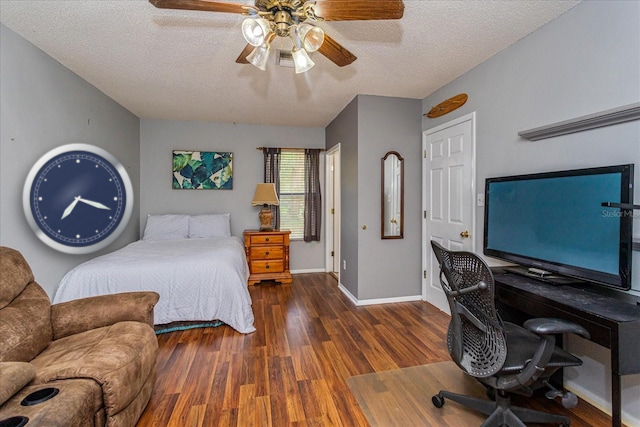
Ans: 7:18
